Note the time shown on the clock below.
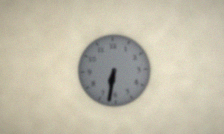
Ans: 6:32
